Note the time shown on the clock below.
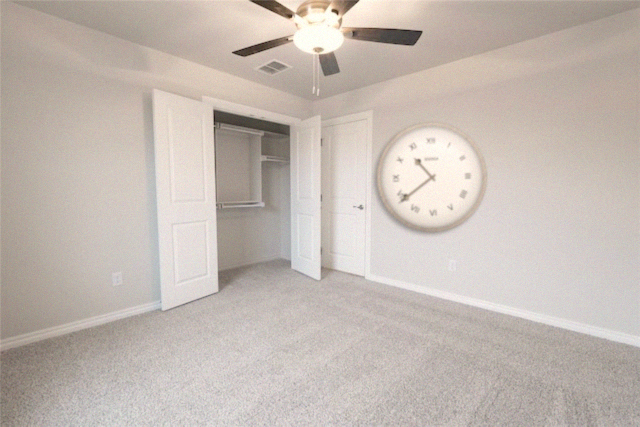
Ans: 10:39
